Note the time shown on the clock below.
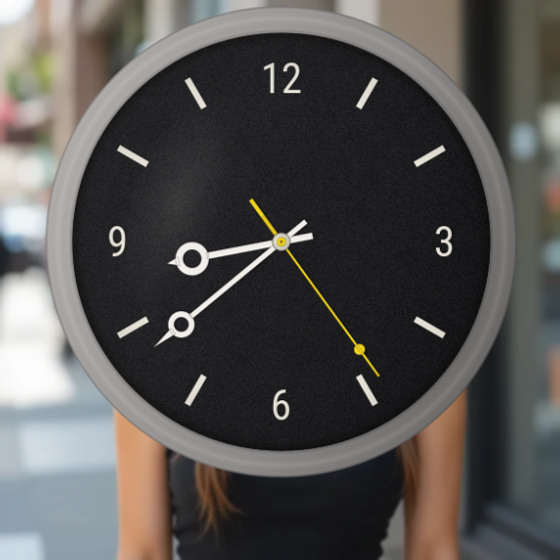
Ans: 8:38:24
